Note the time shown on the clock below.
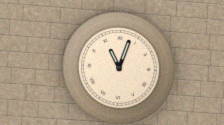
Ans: 11:03
